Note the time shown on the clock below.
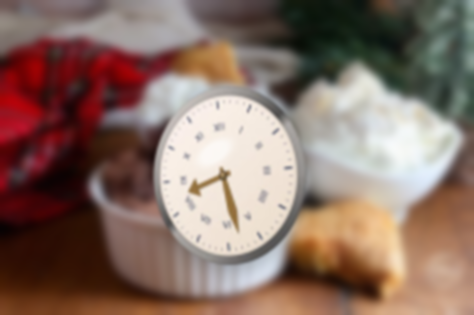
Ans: 8:28
